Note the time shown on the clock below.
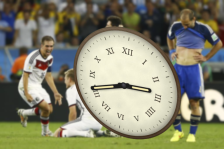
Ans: 2:41
